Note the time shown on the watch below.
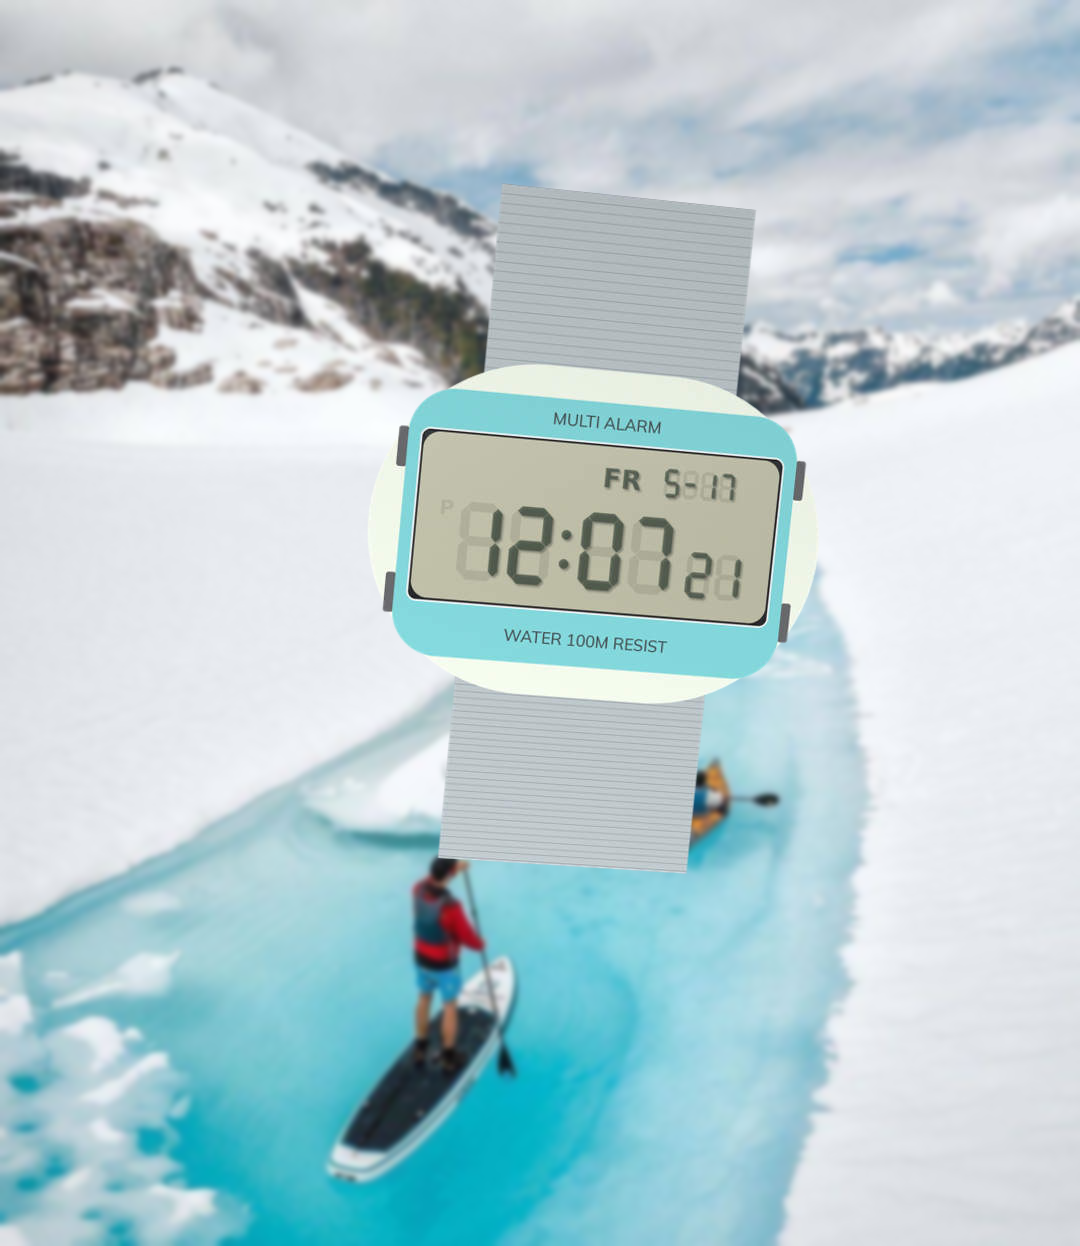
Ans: 12:07:21
